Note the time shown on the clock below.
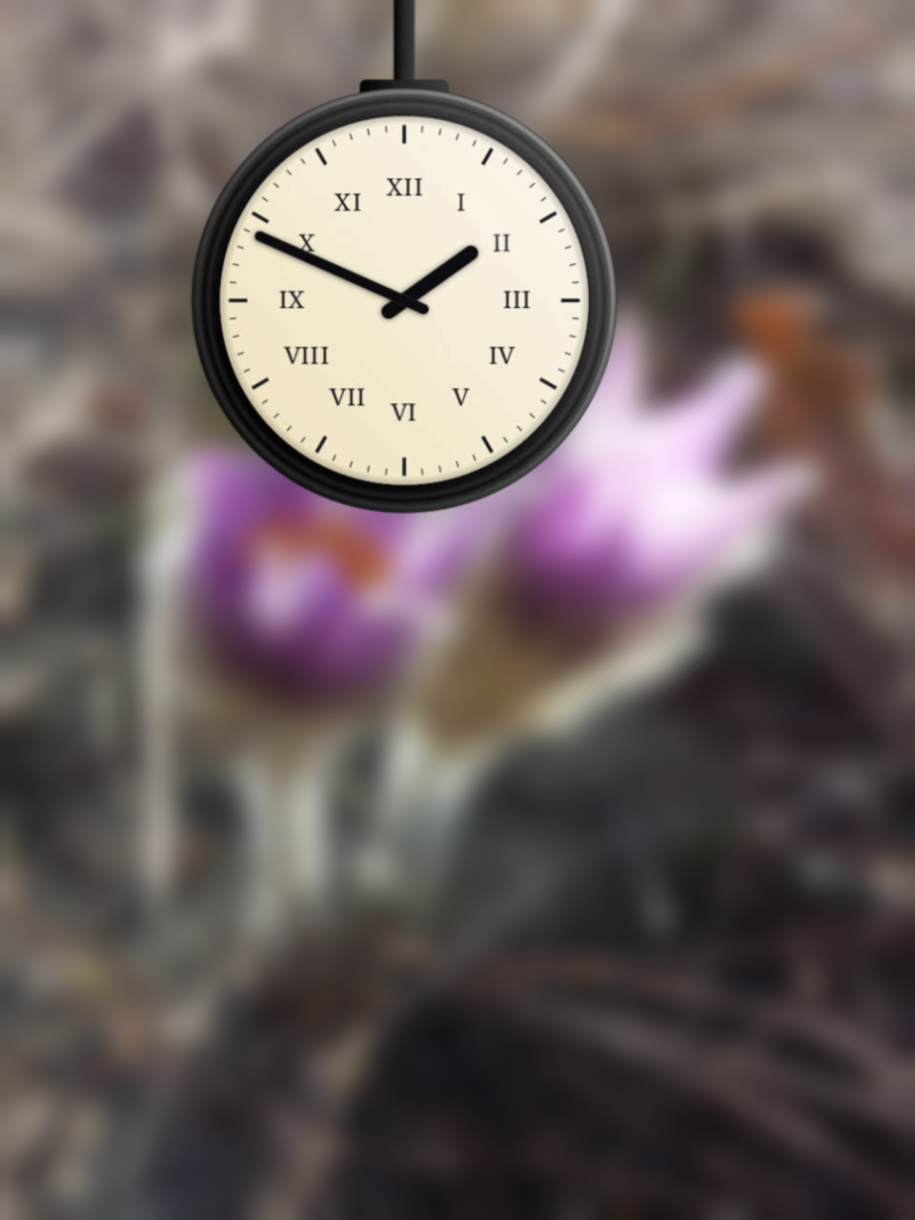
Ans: 1:49
